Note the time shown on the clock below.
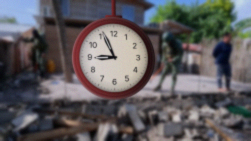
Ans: 8:56
